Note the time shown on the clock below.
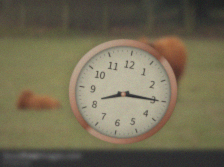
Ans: 8:15
